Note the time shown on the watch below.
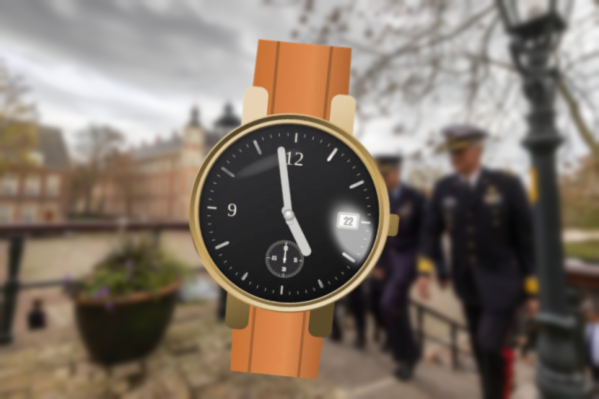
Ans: 4:58
